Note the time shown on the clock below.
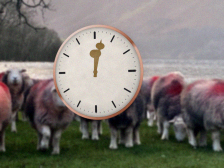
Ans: 12:02
